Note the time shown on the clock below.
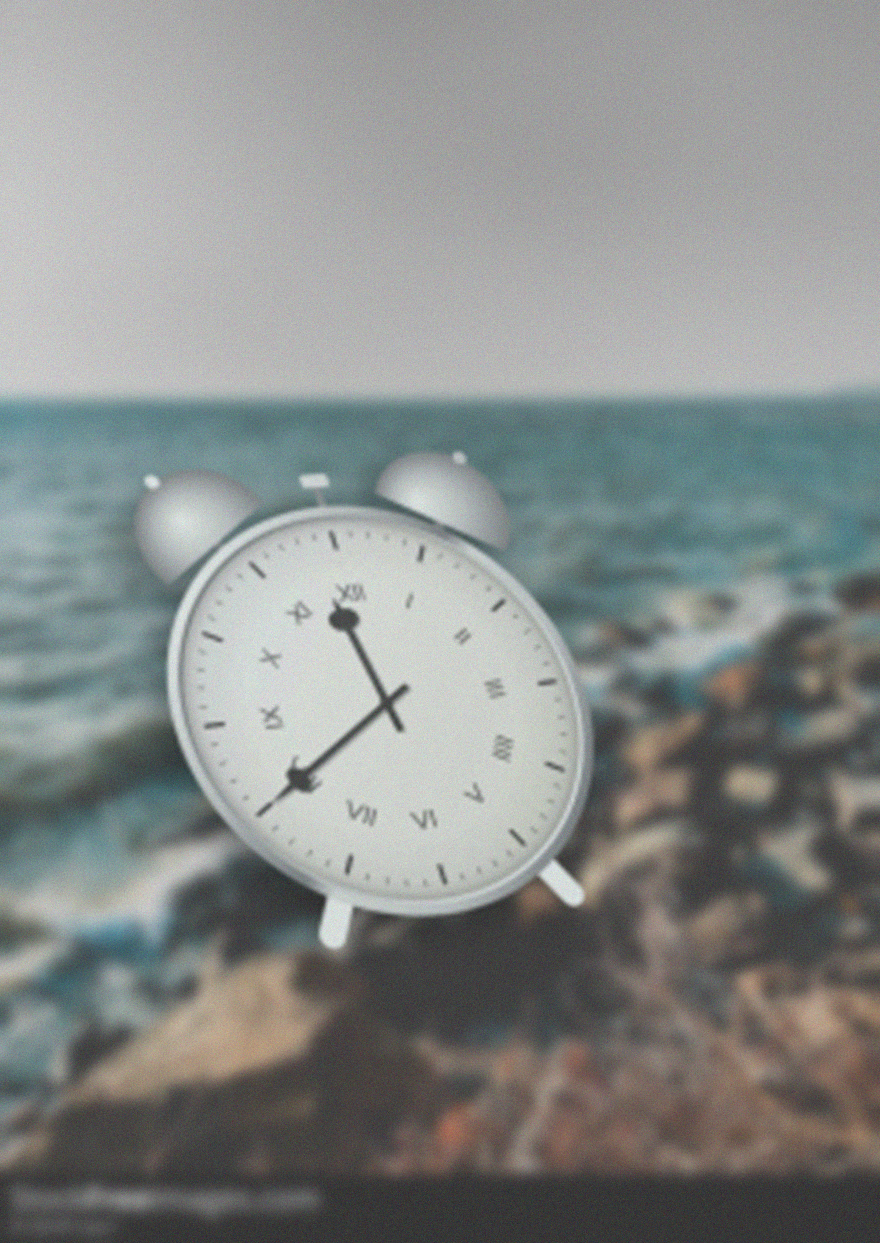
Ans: 11:40
